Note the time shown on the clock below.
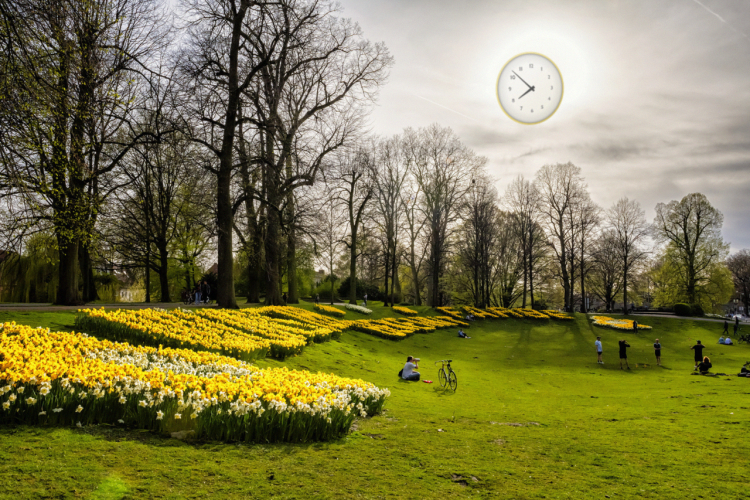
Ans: 7:52
